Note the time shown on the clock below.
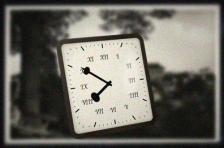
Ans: 7:51
